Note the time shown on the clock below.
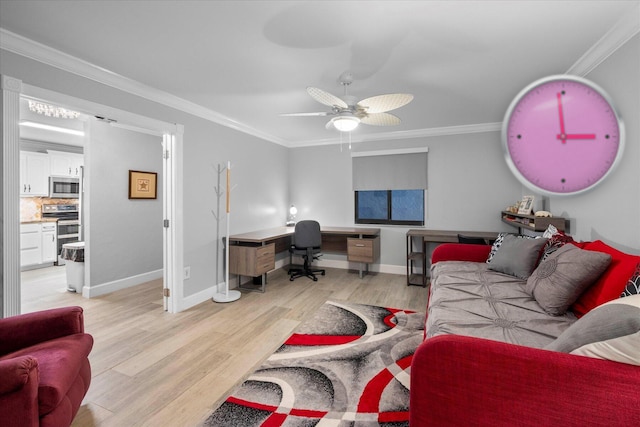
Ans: 2:59
